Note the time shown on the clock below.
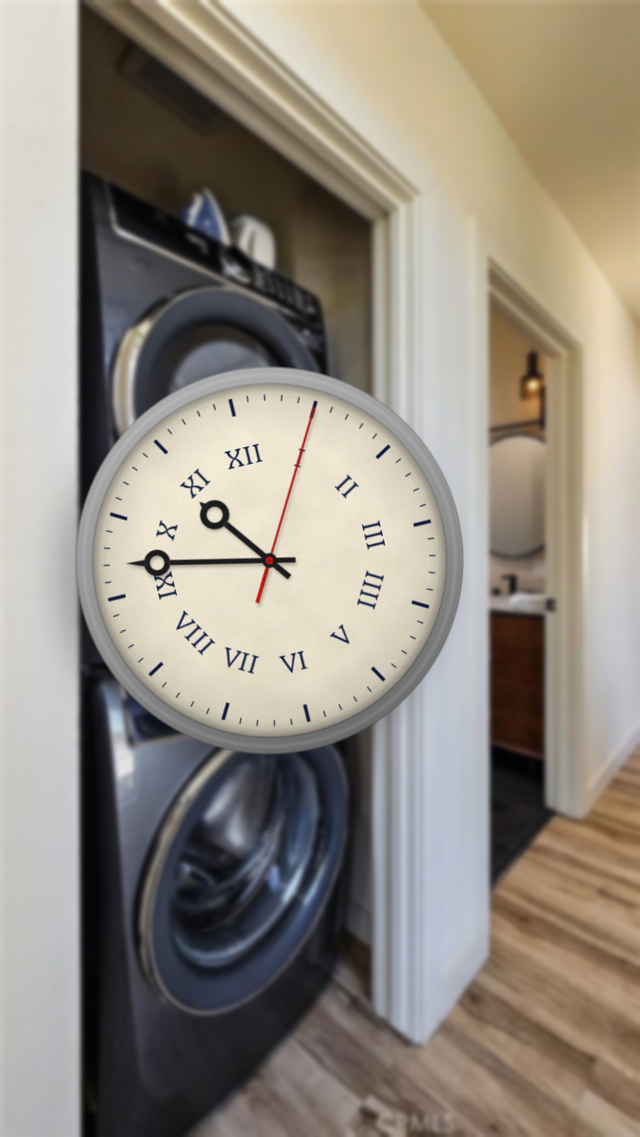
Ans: 10:47:05
